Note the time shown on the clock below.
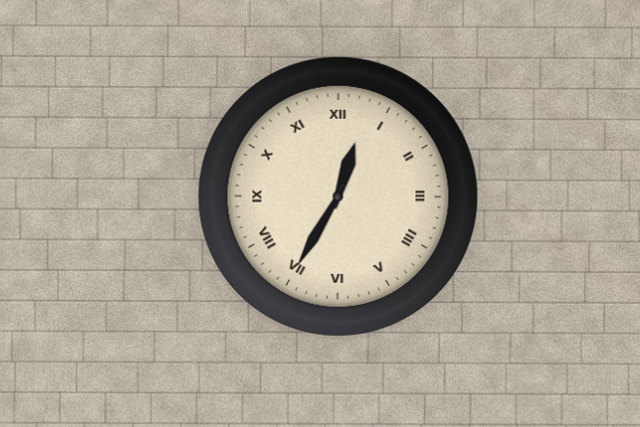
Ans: 12:35
